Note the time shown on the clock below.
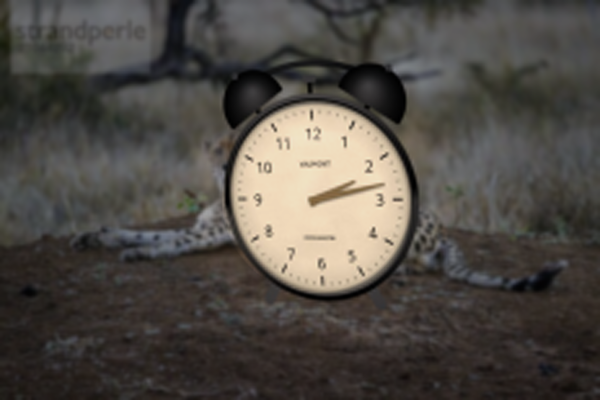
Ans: 2:13
